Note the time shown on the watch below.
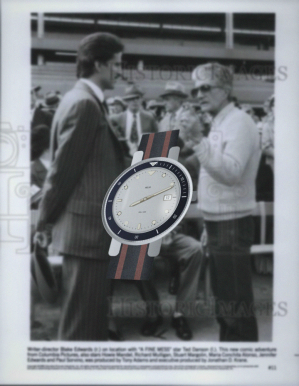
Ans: 8:11
